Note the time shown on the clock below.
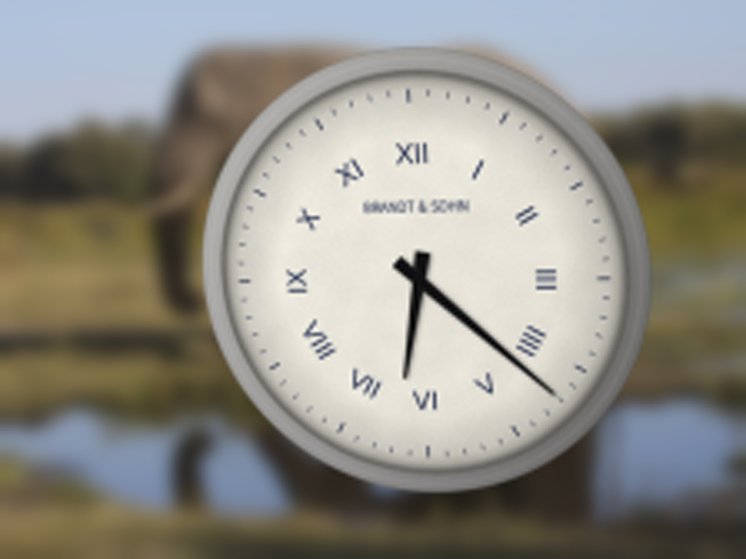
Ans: 6:22
